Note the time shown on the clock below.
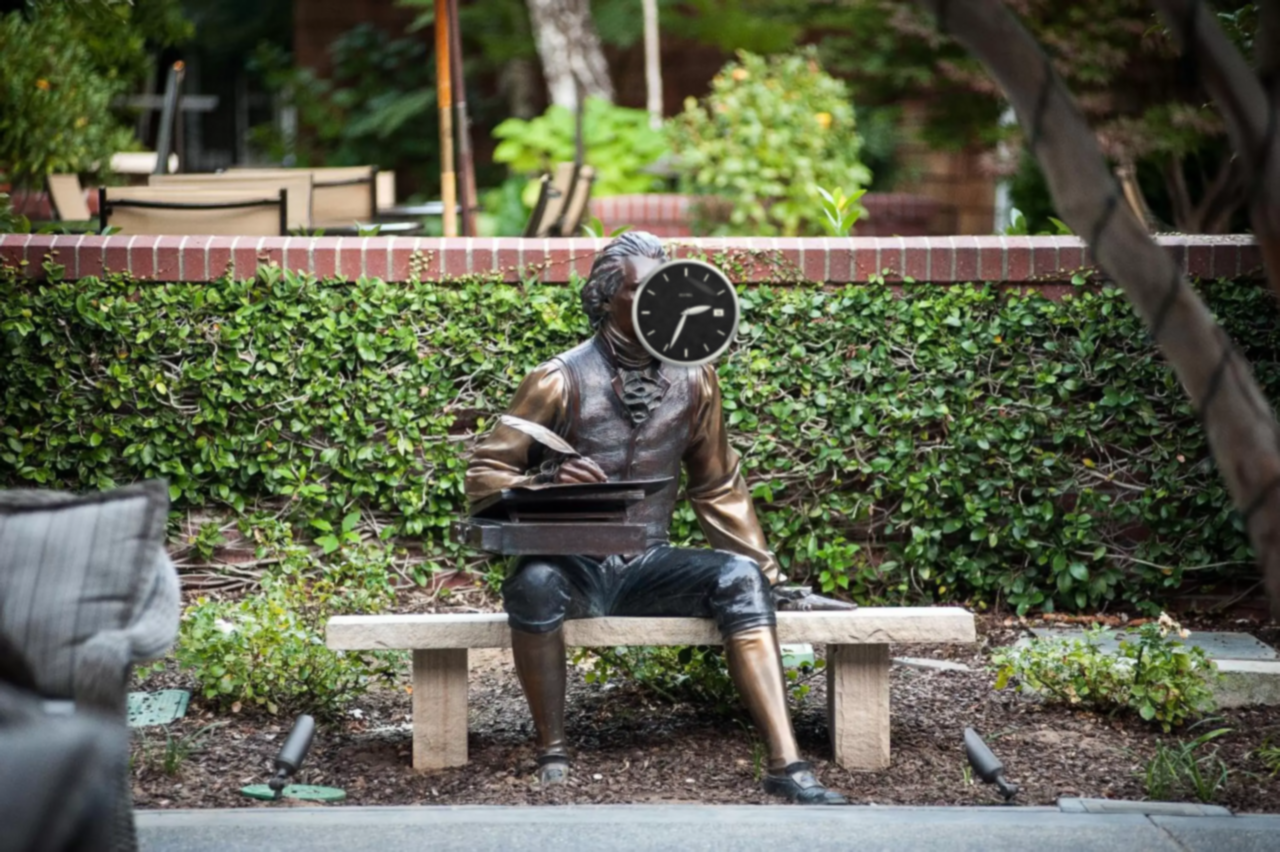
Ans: 2:34
